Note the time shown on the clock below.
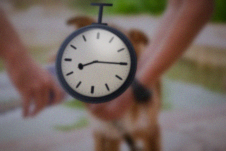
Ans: 8:15
